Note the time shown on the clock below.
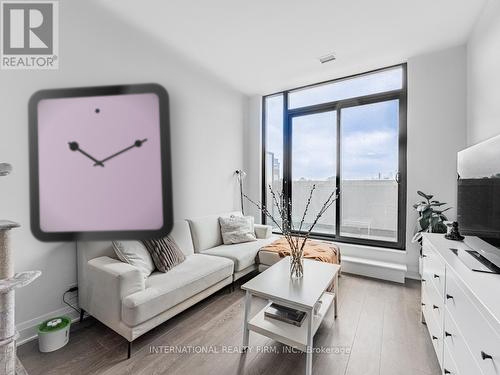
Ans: 10:11
